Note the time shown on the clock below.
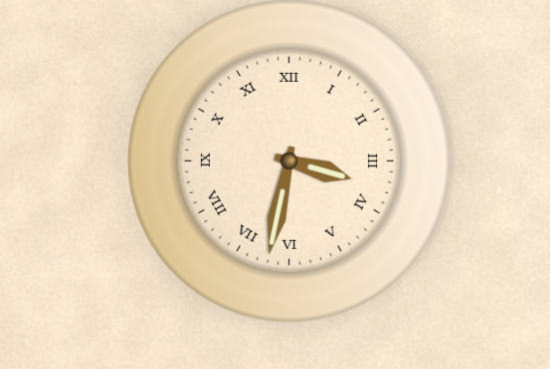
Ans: 3:32
